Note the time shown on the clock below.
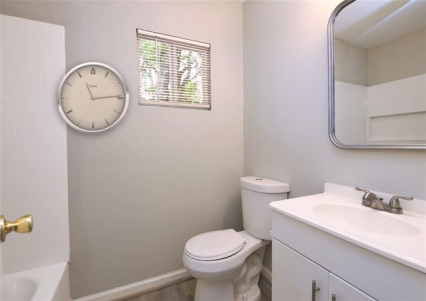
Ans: 11:14
